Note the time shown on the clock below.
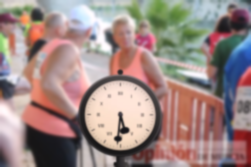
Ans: 5:31
